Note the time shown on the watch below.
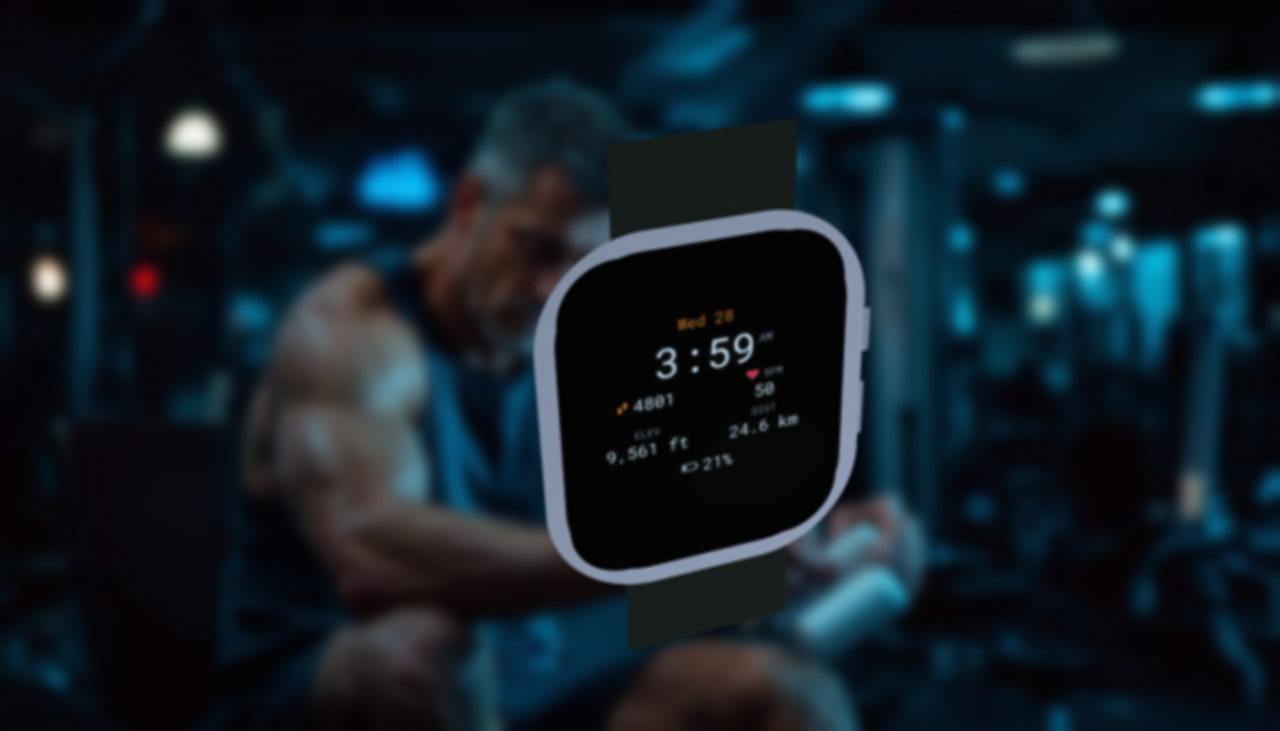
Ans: 3:59
